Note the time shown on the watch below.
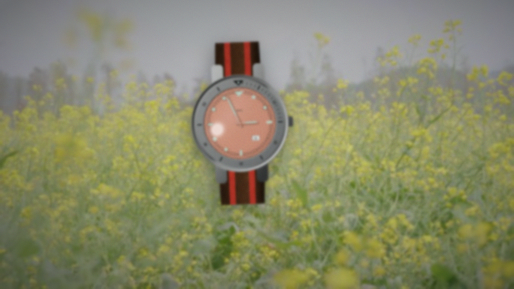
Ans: 2:56
